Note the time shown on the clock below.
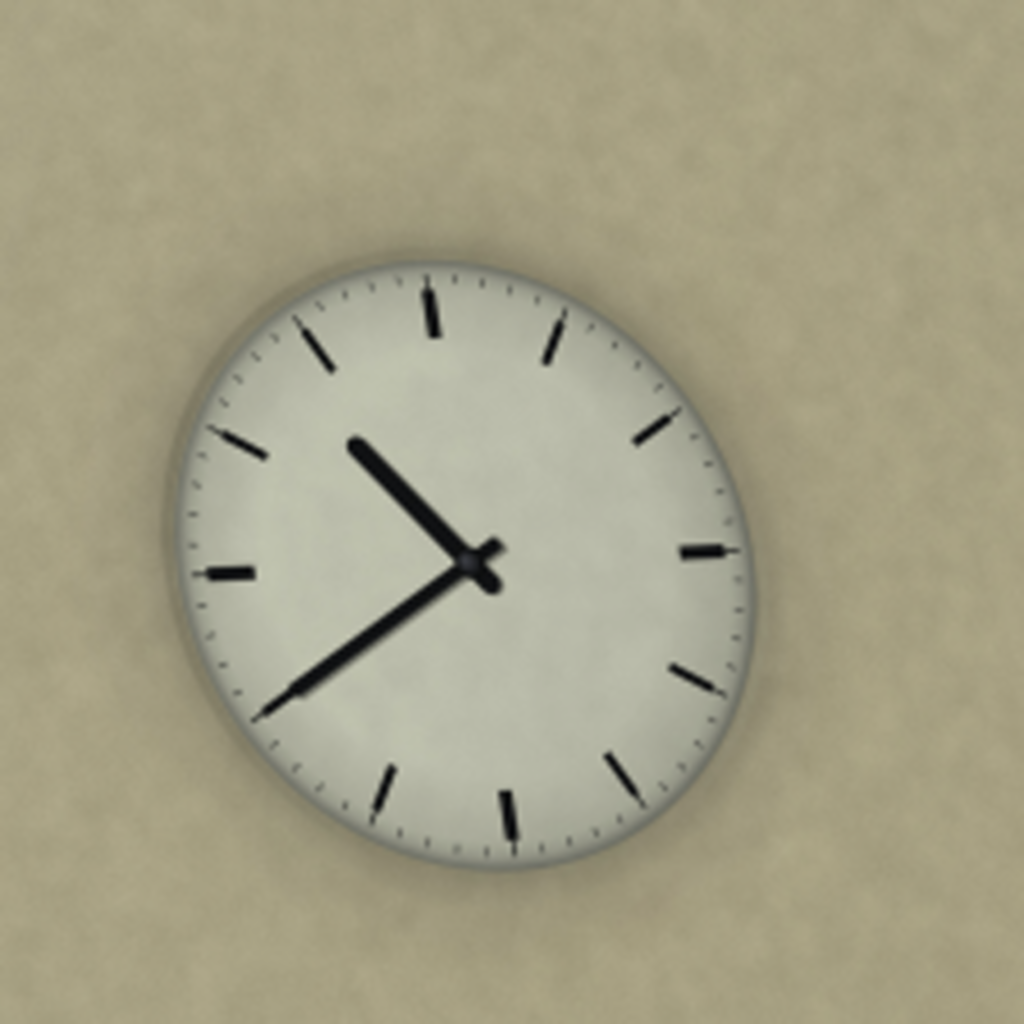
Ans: 10:40
